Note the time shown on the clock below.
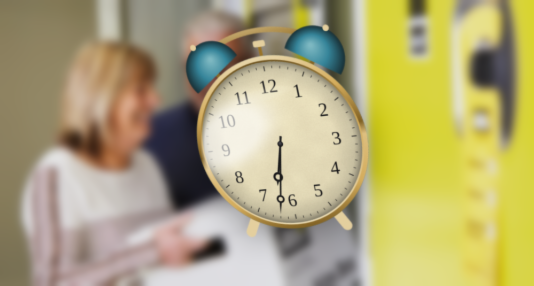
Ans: 6:32
